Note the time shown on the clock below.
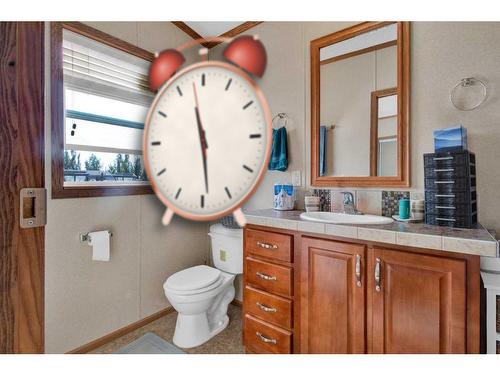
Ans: 11:28:58
